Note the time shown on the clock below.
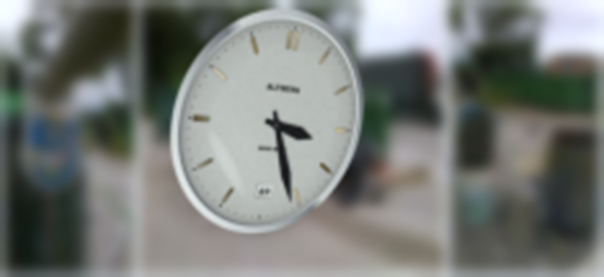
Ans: 3:26
